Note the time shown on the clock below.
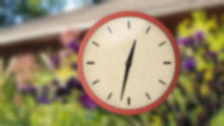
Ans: 12:32
